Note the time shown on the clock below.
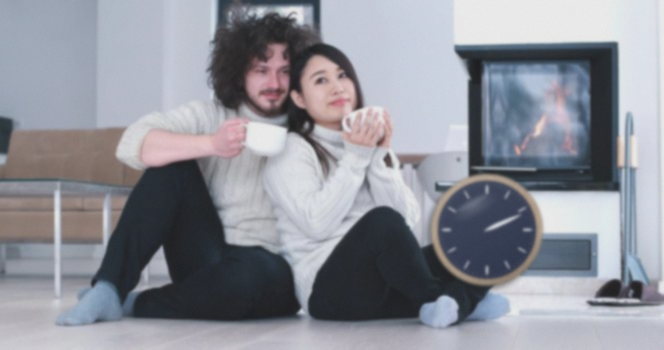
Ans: 2:11
